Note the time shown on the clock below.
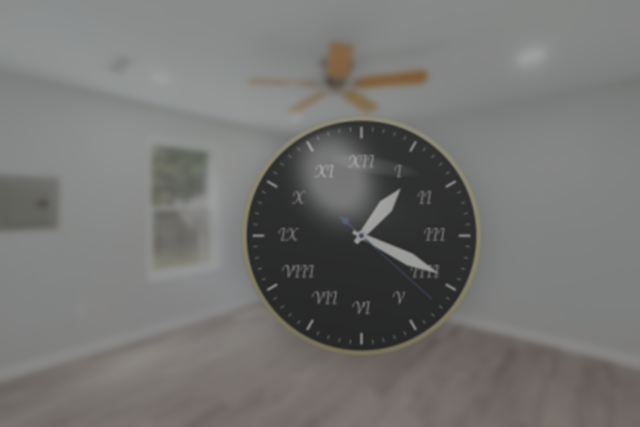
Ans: 1:19:22
